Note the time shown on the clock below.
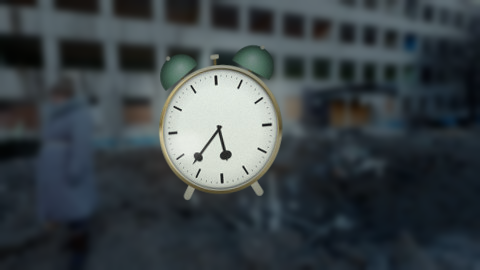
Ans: 5:37
